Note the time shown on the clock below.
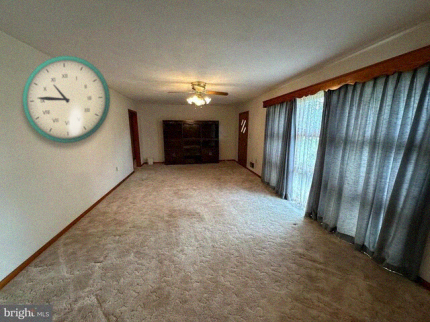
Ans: 10:46
